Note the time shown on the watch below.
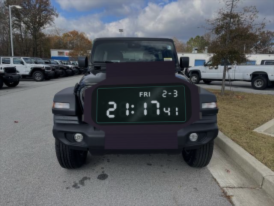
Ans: 21:17:41
